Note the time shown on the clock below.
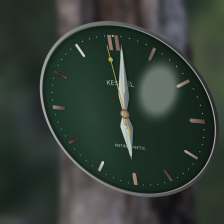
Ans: 6:00:59
